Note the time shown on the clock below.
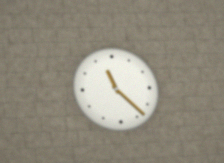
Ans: 11:23
